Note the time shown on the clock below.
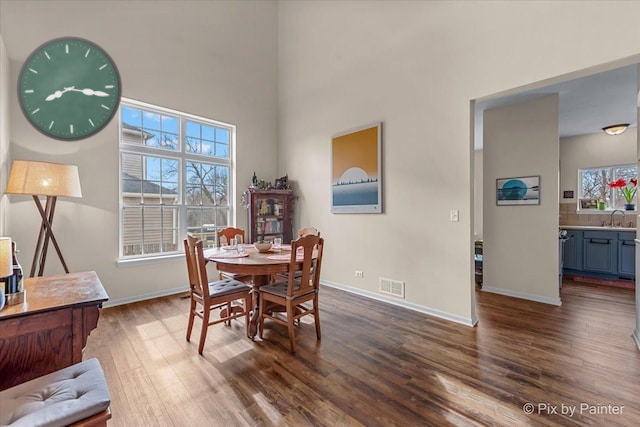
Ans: 8:17
